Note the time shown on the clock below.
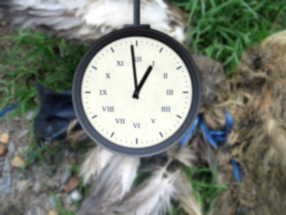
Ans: 12:59
